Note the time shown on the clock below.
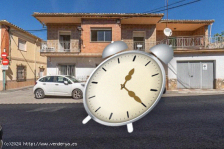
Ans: 12:20
